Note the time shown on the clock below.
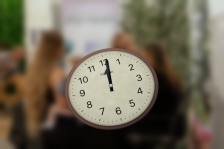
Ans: 12:01
